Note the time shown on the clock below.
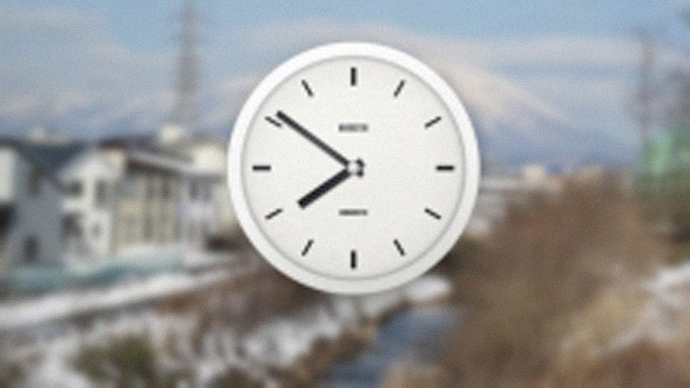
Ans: 7:51
